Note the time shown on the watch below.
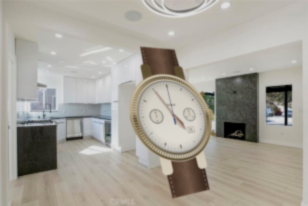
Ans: 4:55
